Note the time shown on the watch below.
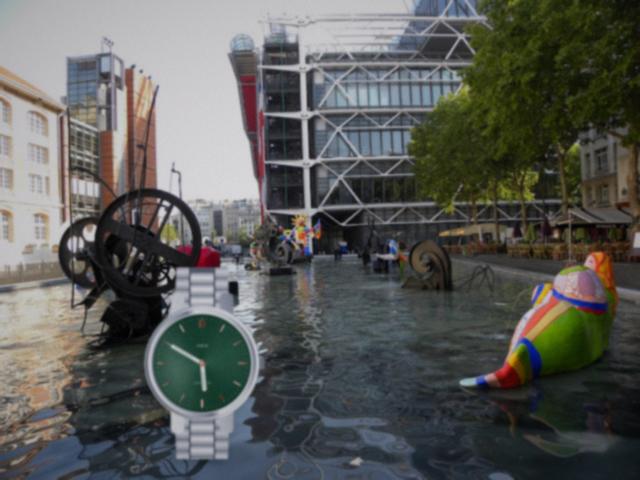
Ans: 5:50
